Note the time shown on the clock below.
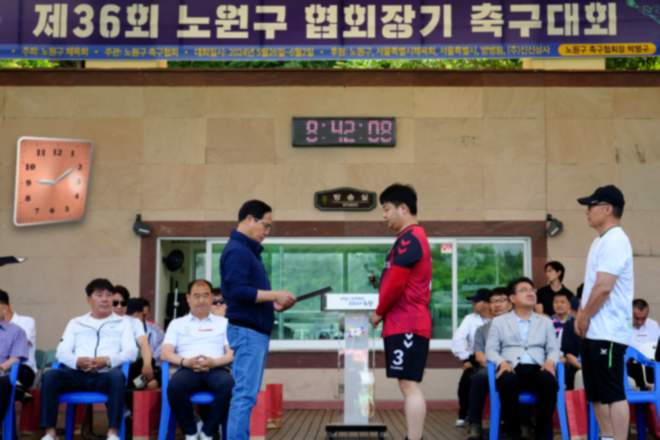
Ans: 9:09
